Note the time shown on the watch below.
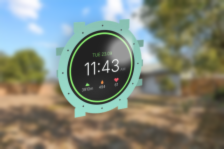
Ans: 11:43
